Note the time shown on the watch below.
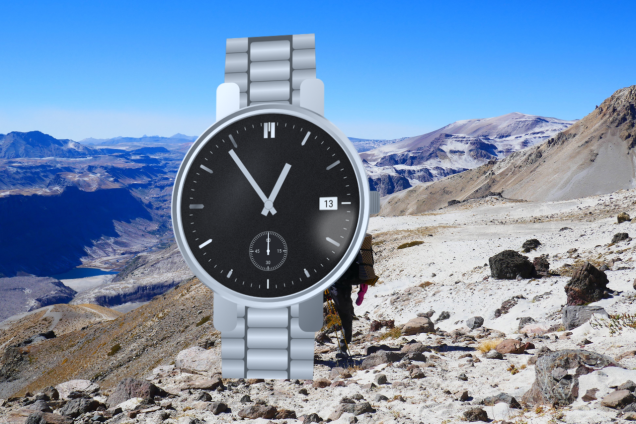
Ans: 12:54
